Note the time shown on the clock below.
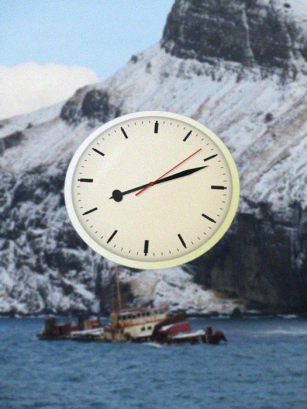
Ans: 8:11:08
